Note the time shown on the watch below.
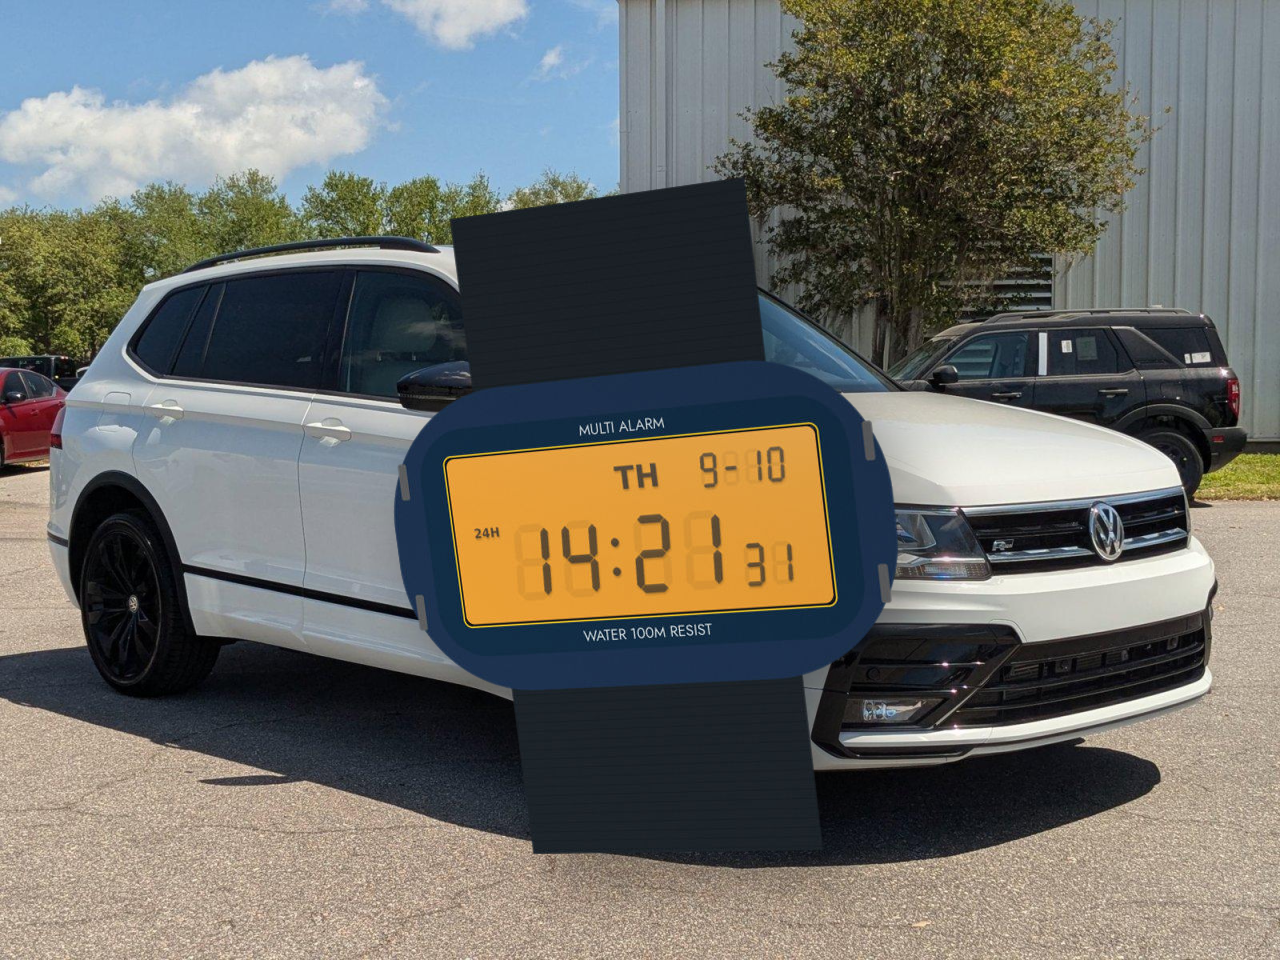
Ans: 14:21:31
